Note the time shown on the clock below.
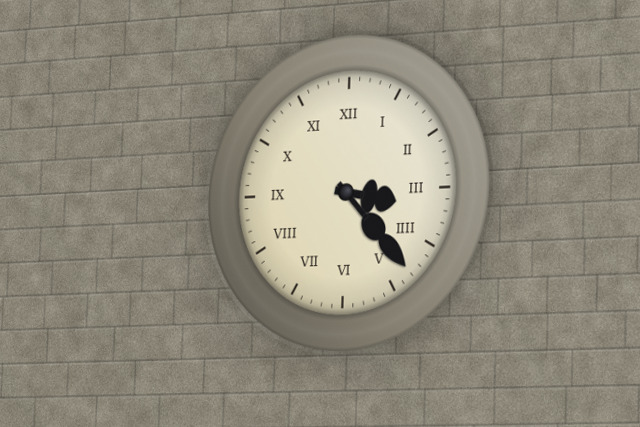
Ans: 3:23
